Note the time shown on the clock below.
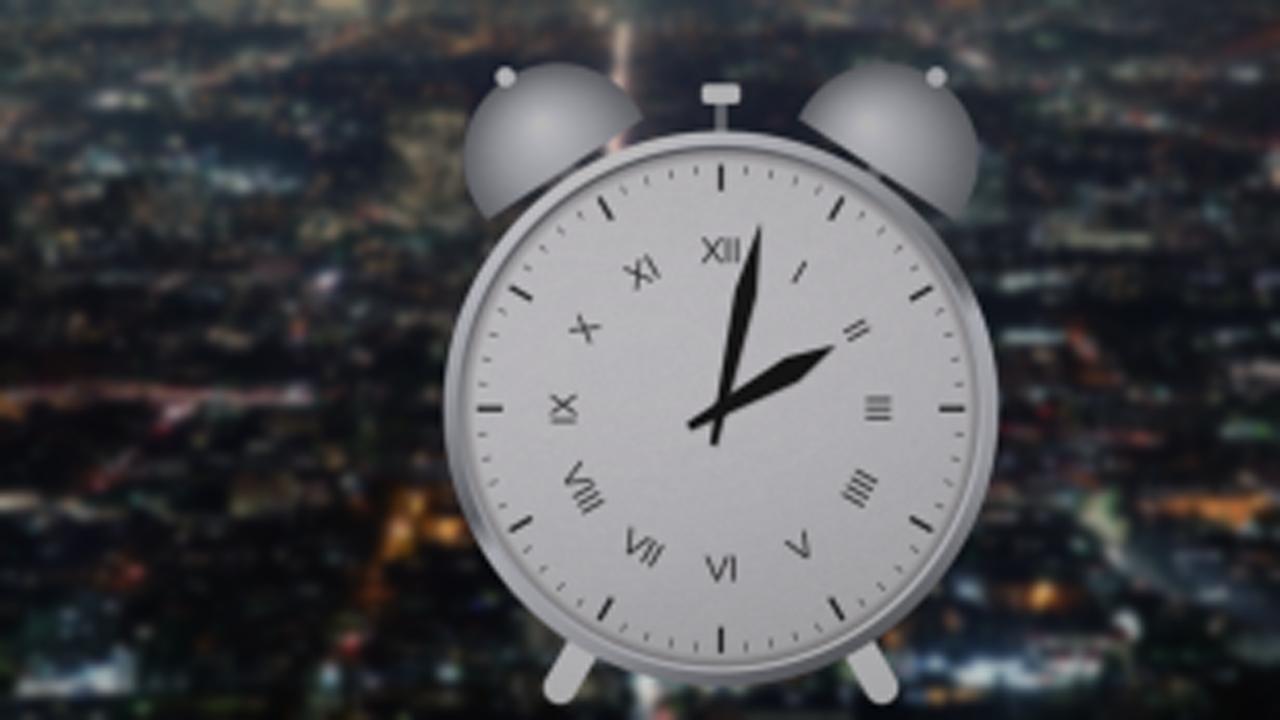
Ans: 2:02
